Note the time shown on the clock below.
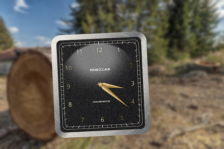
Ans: 3:22
